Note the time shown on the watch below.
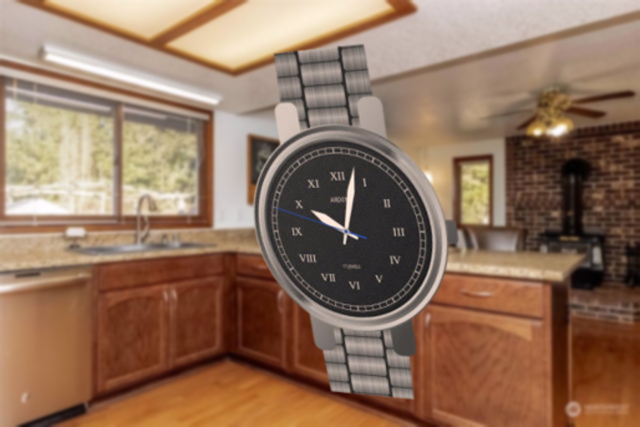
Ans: 10:02:48
